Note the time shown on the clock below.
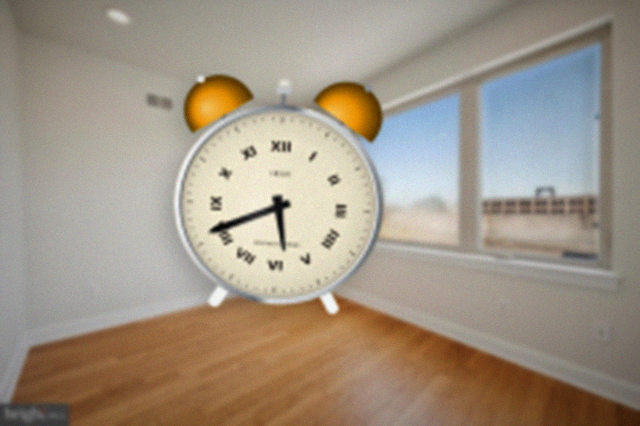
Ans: 5:41
